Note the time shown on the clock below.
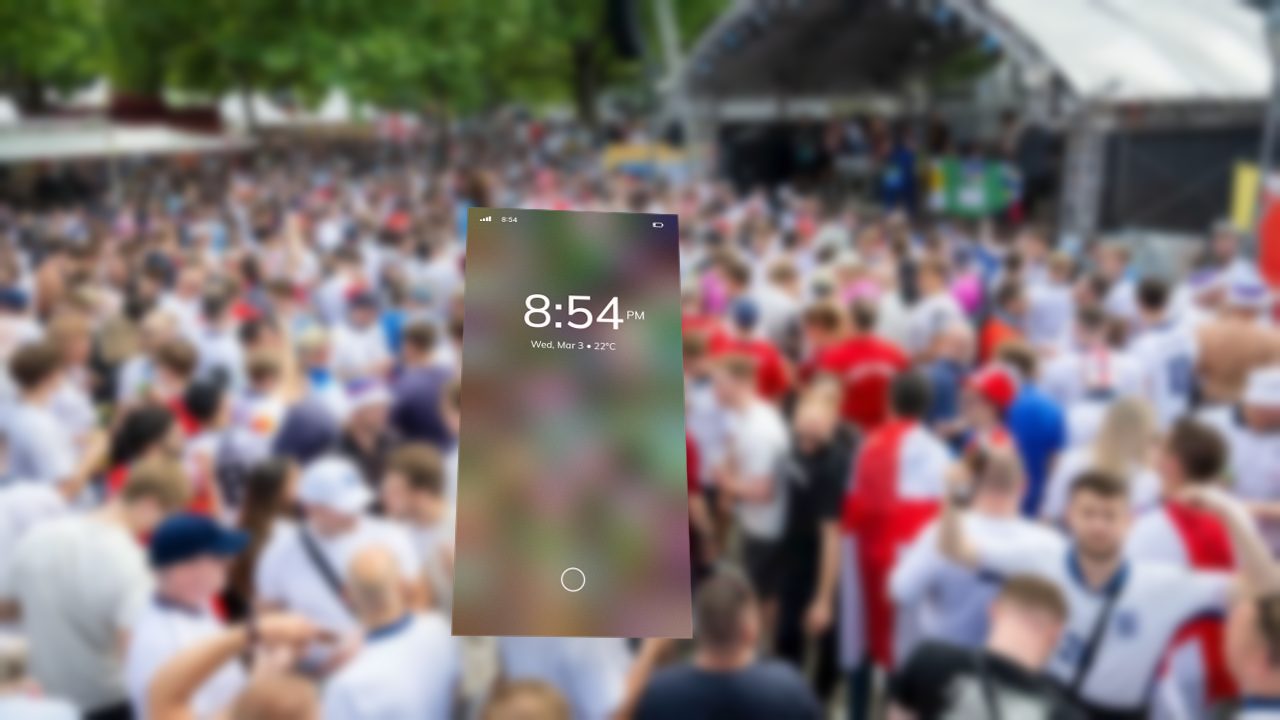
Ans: 8:54
